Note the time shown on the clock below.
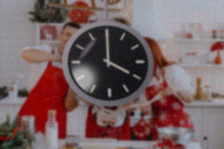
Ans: 4:00
